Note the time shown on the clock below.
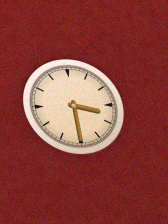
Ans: 3:30
